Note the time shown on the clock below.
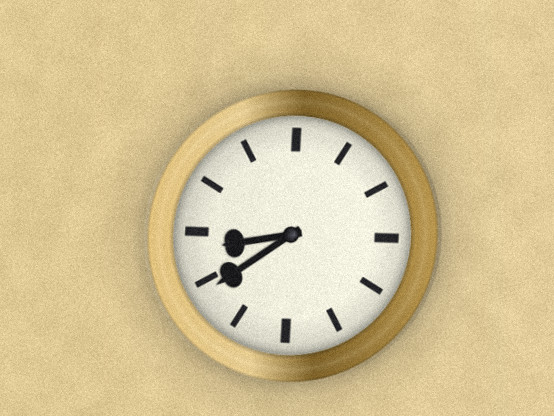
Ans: 8:39
